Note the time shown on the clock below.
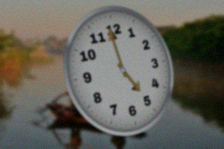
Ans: 4:59
